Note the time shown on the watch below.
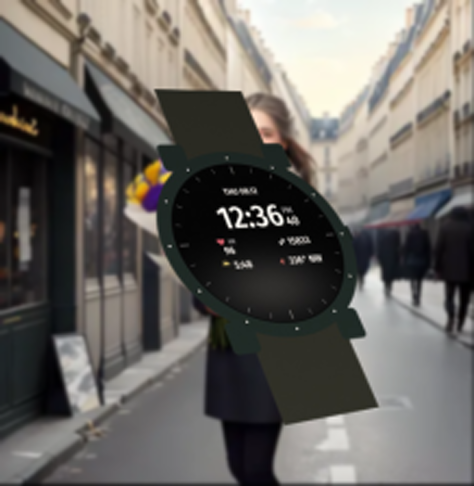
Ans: 12:36
